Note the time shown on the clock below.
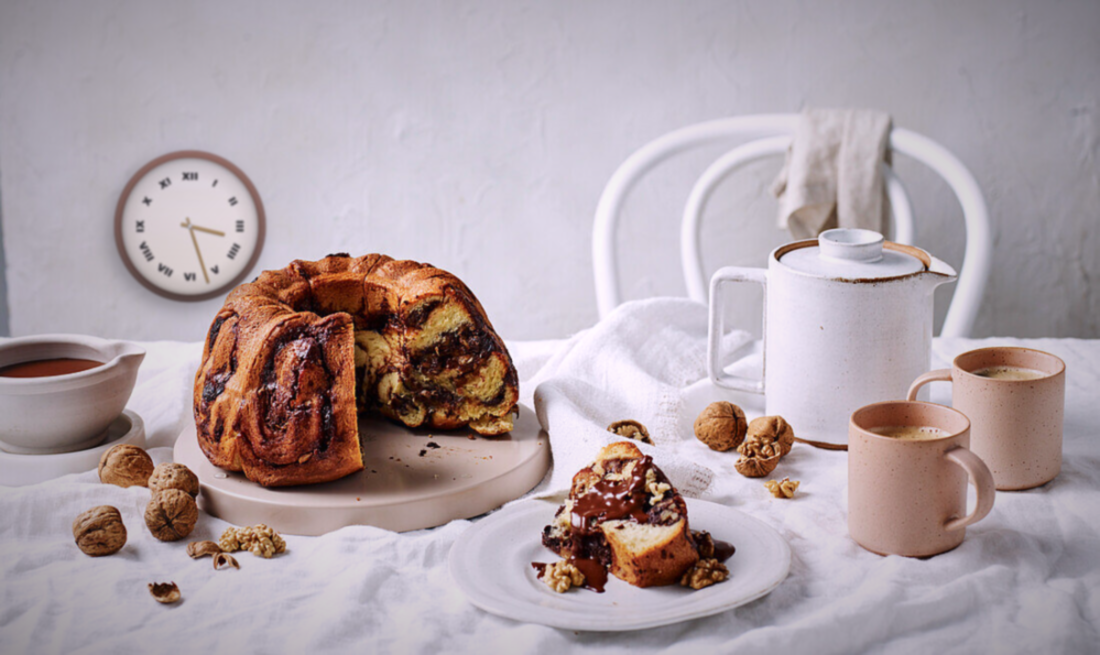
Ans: 3:27
